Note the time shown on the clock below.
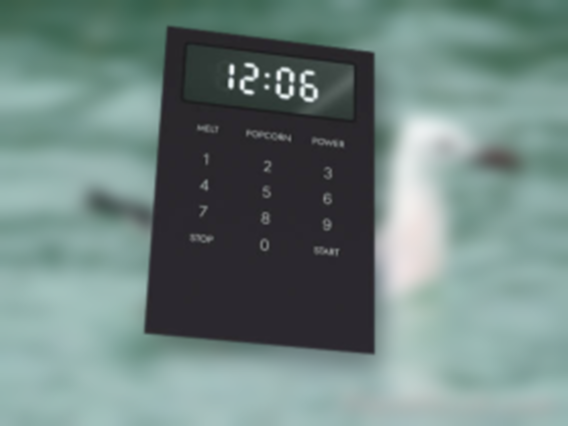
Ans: 12:06
